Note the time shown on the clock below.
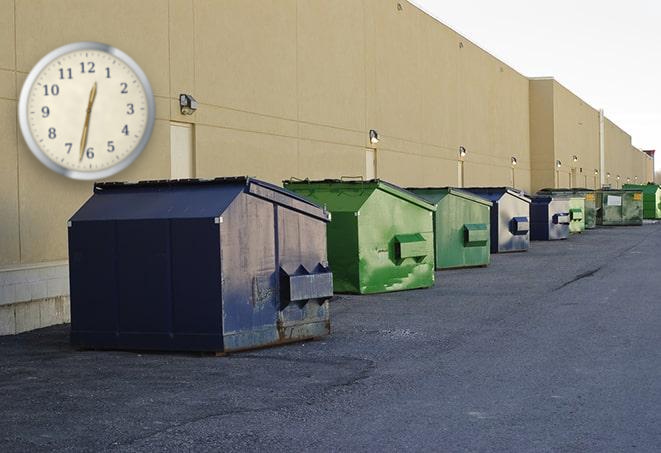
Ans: 12:32
